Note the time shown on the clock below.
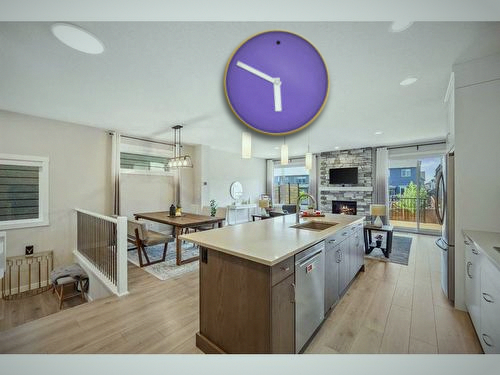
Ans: 5:49
